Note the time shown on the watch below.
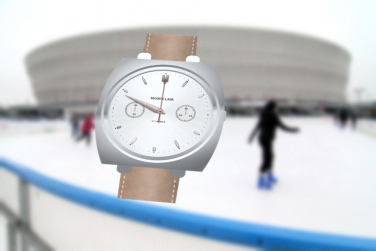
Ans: 9:49
